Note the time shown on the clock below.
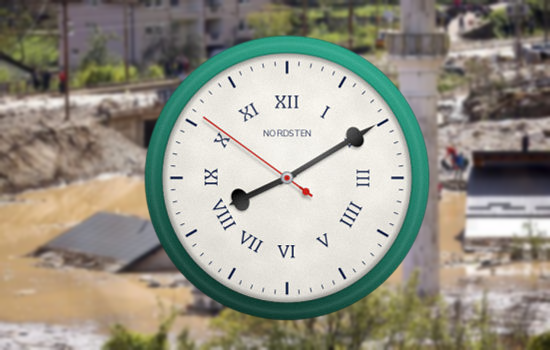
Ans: 8:09:51
